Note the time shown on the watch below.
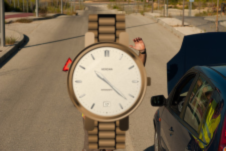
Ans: 10:22
